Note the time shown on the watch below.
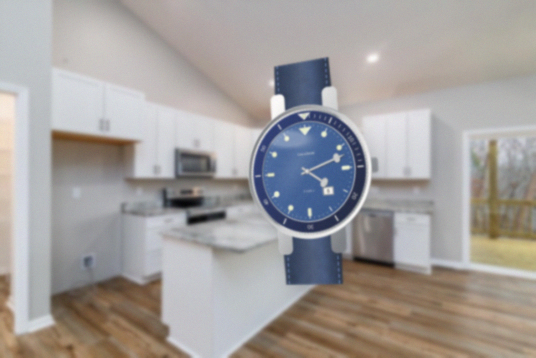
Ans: 4:12
